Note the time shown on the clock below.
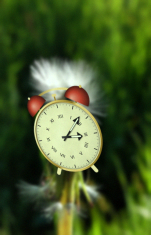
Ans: 3:08
